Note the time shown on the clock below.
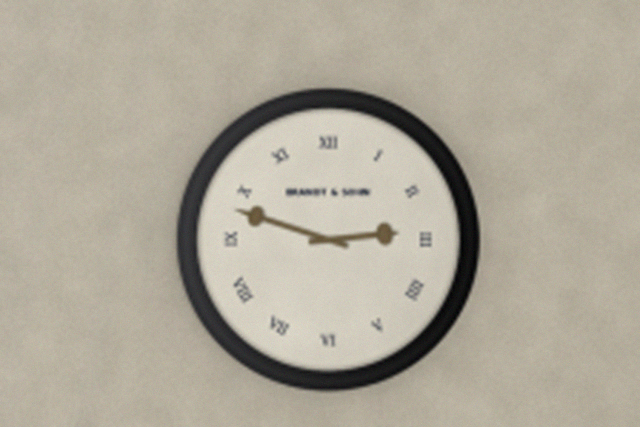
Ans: 2:48
